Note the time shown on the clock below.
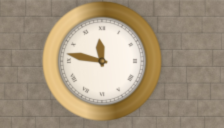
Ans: 11:47
